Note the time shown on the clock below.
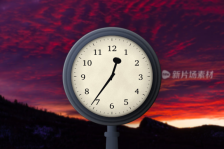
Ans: 12:36
